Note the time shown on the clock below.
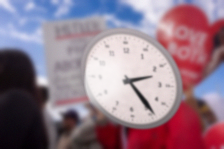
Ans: 2:24
